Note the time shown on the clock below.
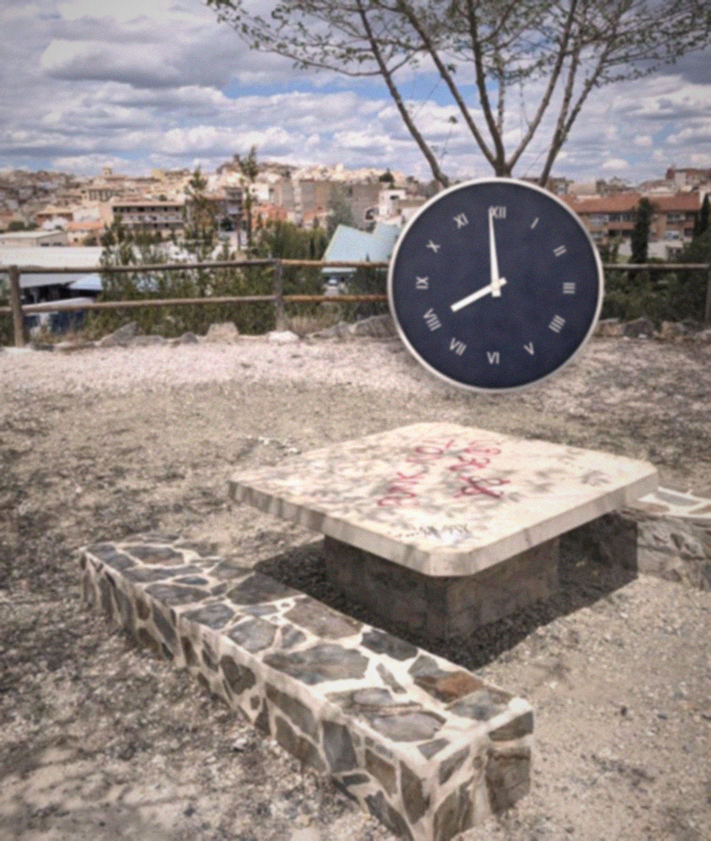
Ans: 7:59
